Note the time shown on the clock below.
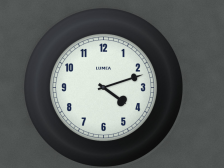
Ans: 4:12
